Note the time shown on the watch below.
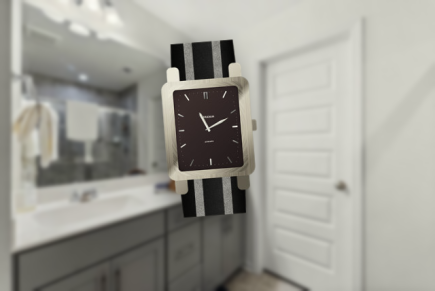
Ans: 11:11
